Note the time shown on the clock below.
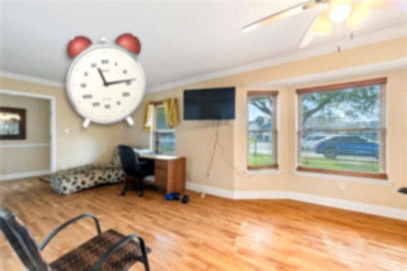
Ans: 11:14
